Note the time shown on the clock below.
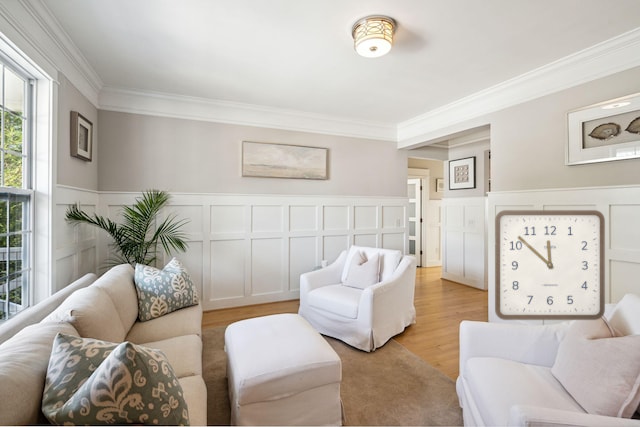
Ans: 11:52
